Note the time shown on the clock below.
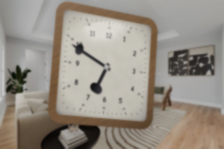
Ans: 6:49
